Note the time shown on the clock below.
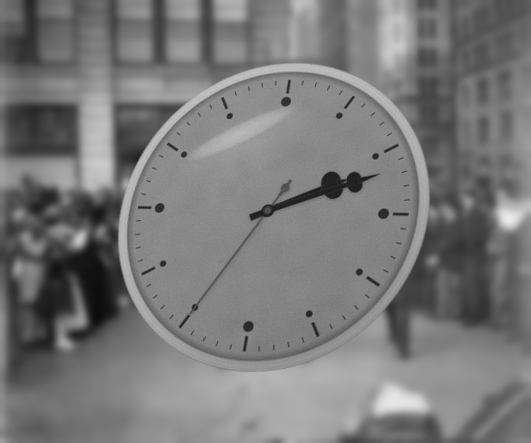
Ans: 2:11:35
